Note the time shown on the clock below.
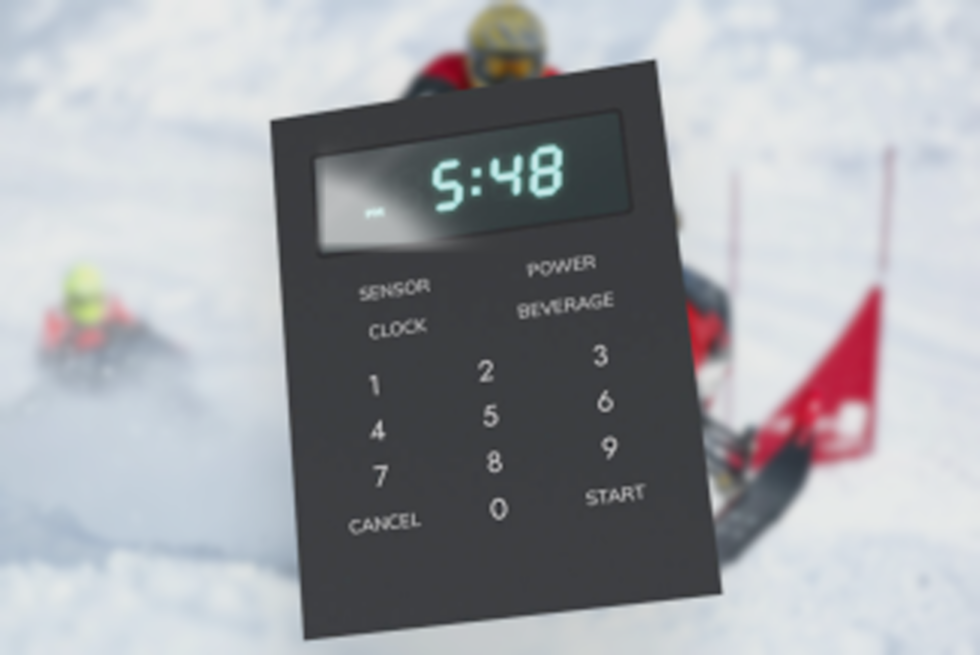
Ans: 5:48
